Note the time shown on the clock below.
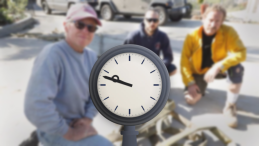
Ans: 9:48
